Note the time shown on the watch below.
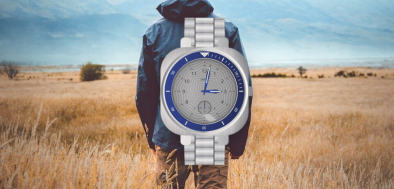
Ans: 3:02
